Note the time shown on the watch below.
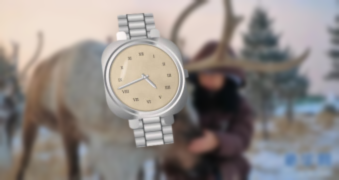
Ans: 4:42
